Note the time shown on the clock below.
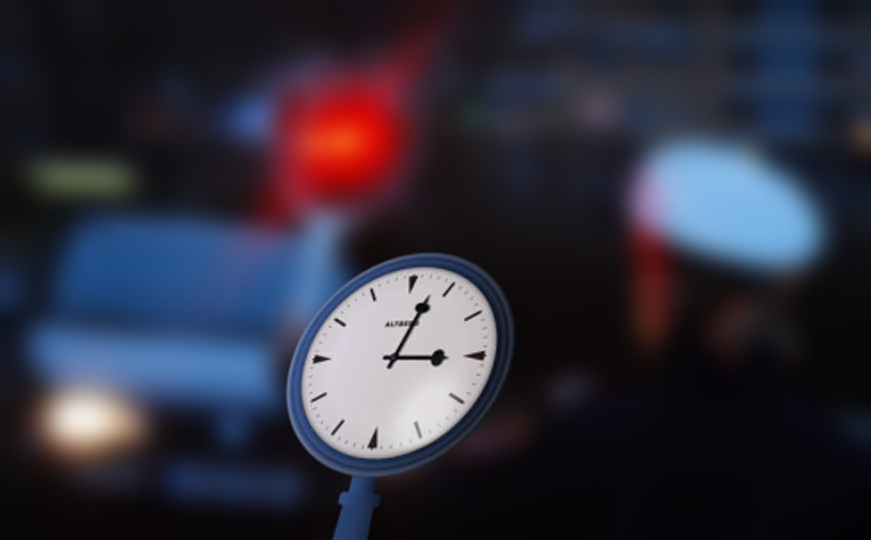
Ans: 3:03
